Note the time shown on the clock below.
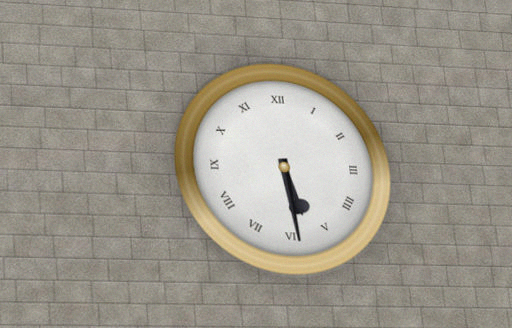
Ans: 5:29
